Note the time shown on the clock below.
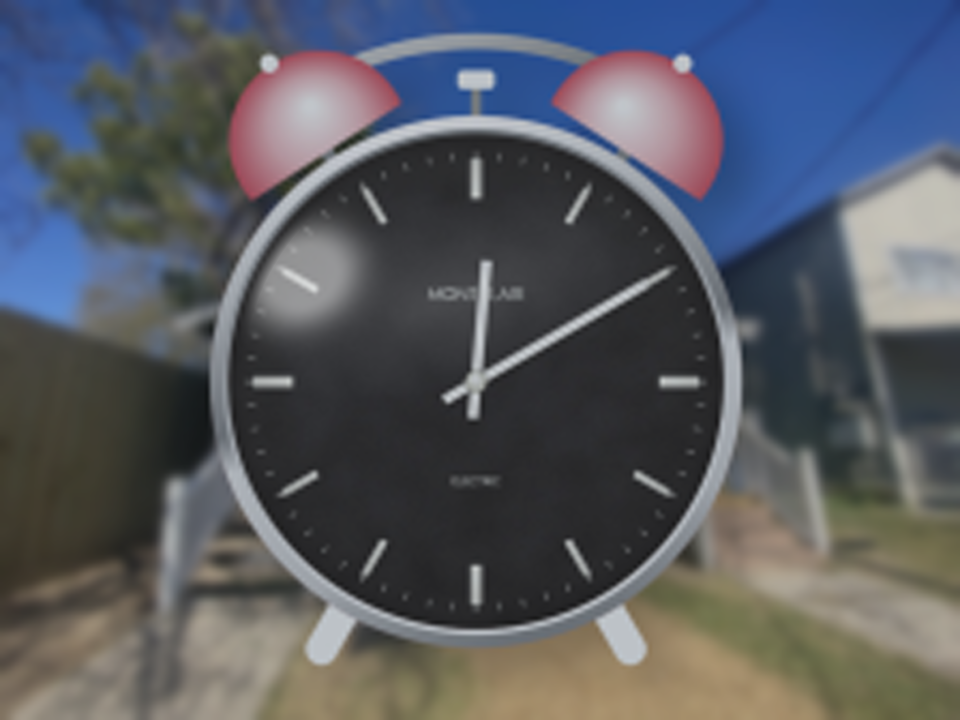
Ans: 12:10
